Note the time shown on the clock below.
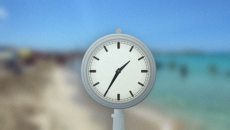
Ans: 1:35
